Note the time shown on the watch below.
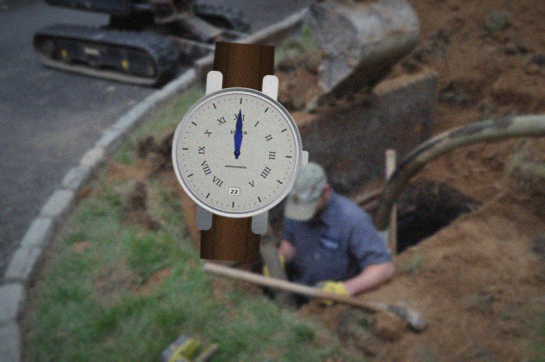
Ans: 12:00
